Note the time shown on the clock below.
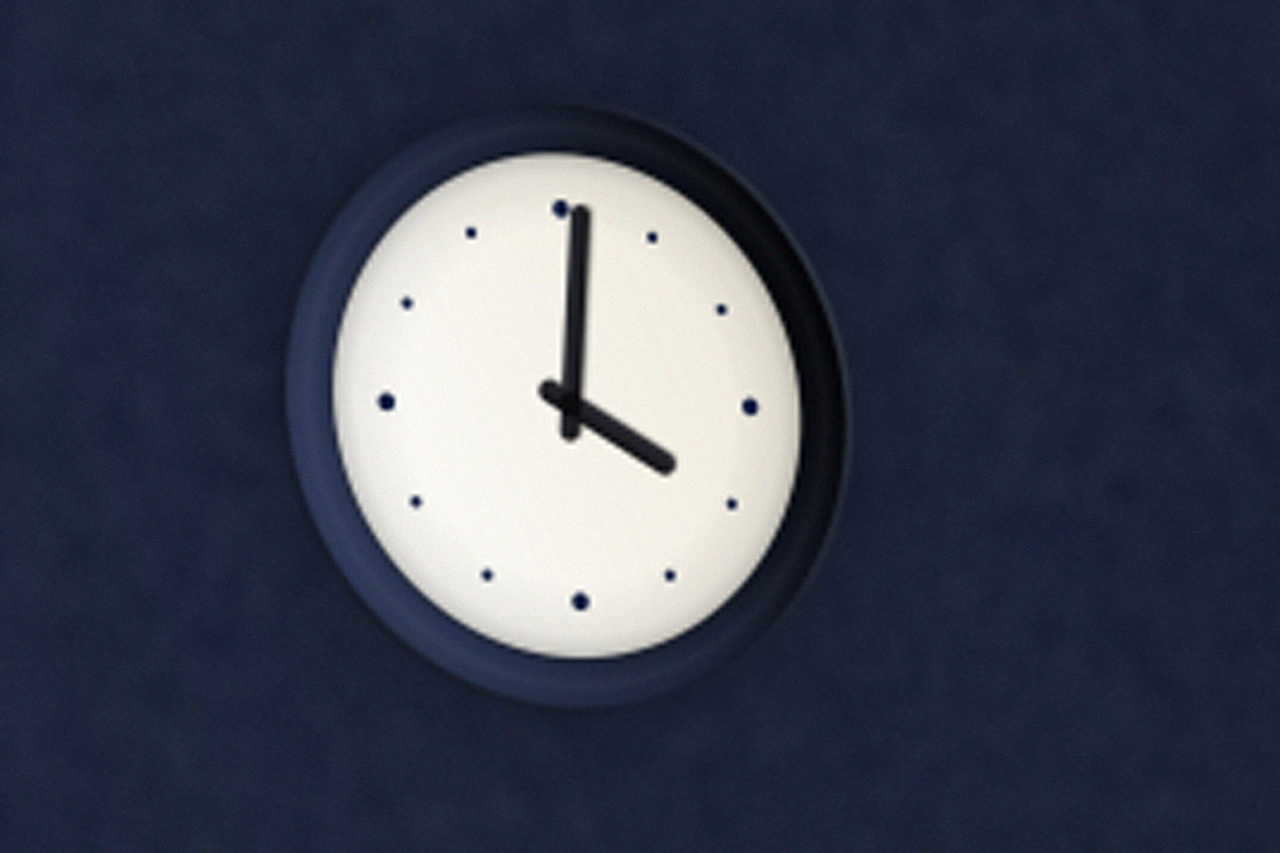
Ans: 4:01
